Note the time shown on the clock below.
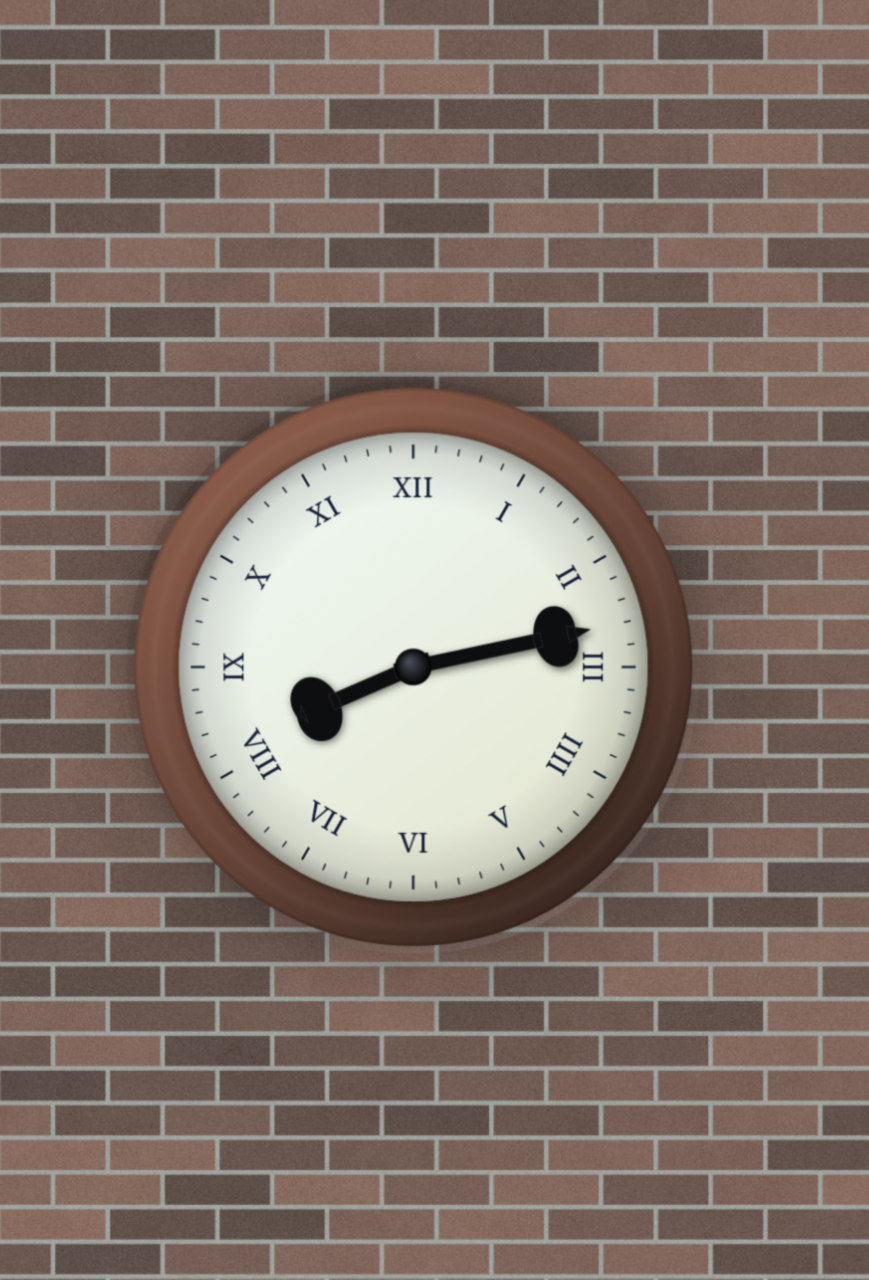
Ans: 8:13
